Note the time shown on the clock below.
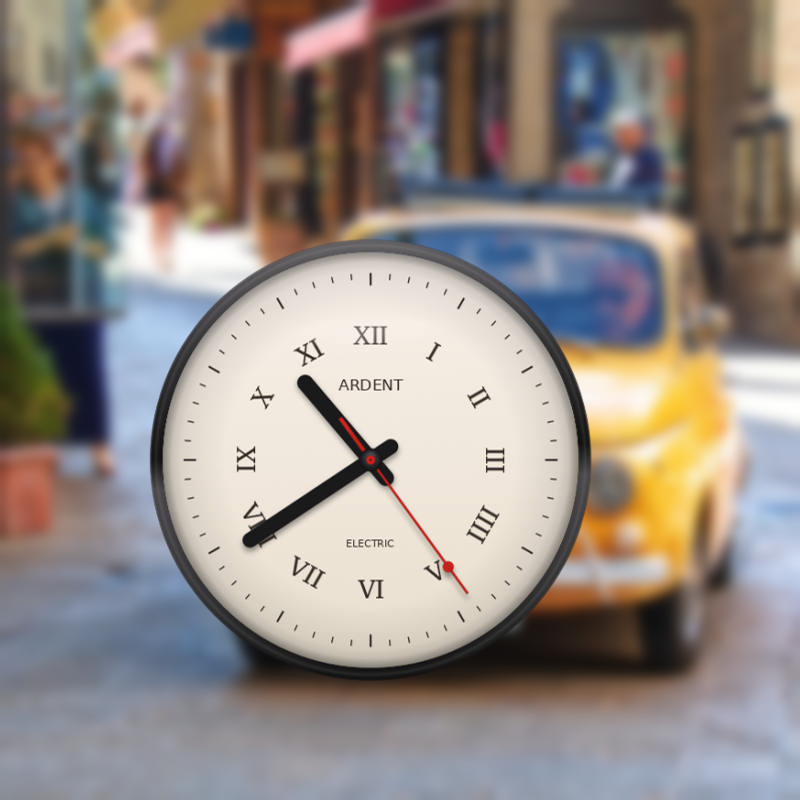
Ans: 10:39:24
